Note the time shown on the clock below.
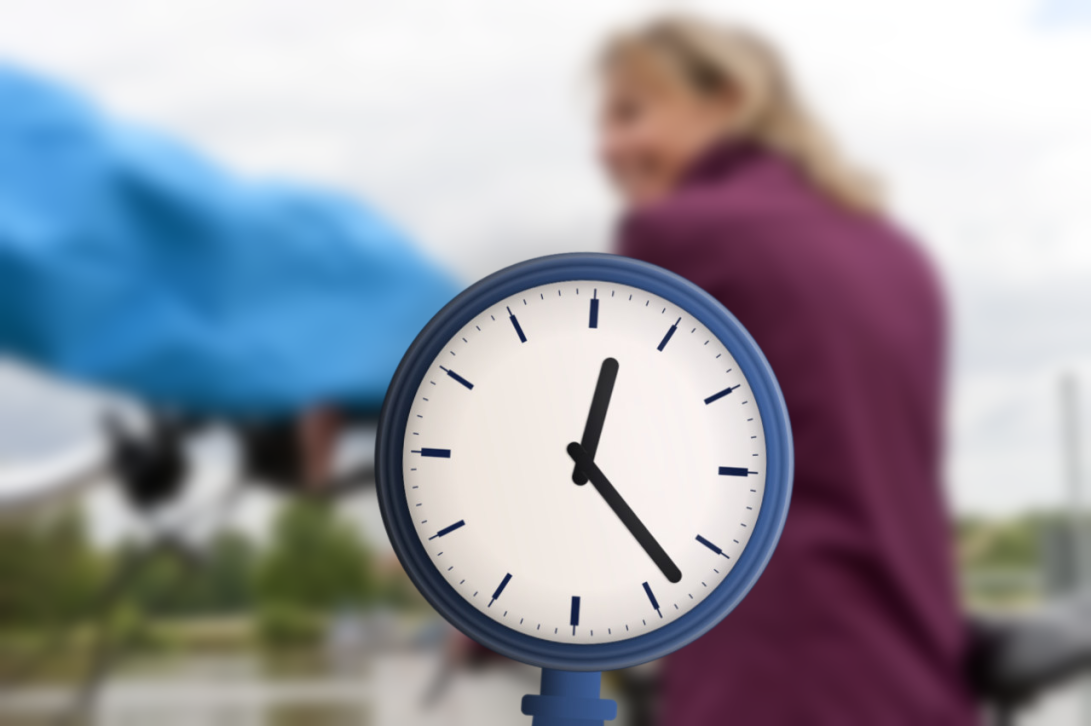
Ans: 12:23
